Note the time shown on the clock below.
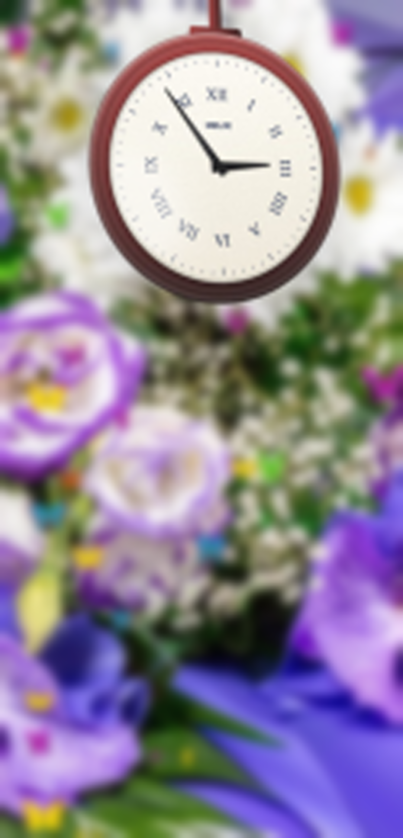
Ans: 2:54
